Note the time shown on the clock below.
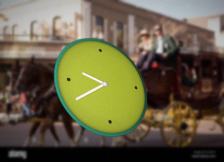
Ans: 9:40
